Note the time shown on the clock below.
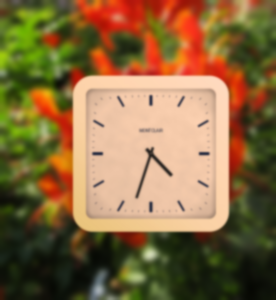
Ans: 4:33
